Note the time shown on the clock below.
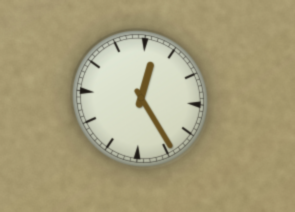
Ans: 12:24
